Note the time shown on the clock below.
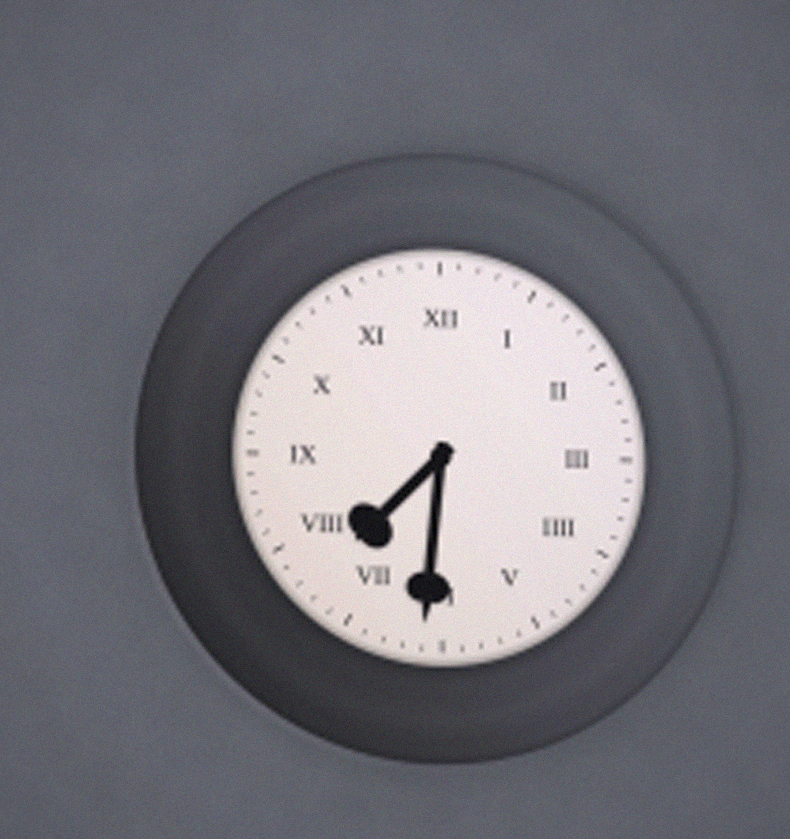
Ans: 7:31
